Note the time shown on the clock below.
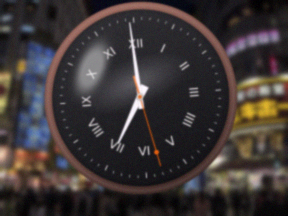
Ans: 6:59:28
